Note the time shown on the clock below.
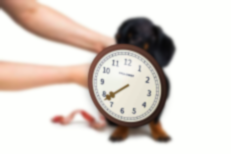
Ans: 7:38
